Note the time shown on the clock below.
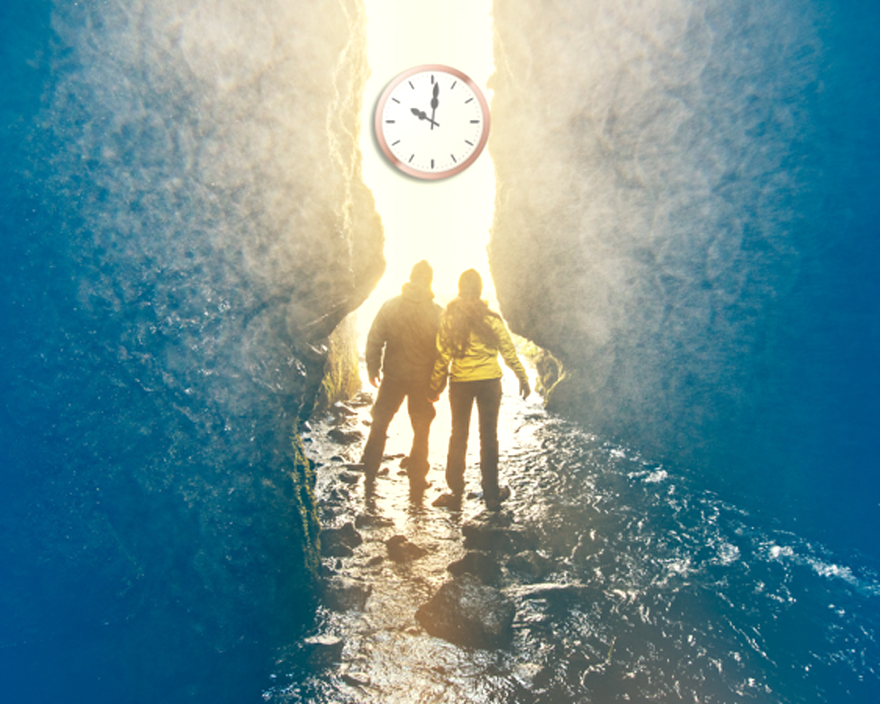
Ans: 10:01
